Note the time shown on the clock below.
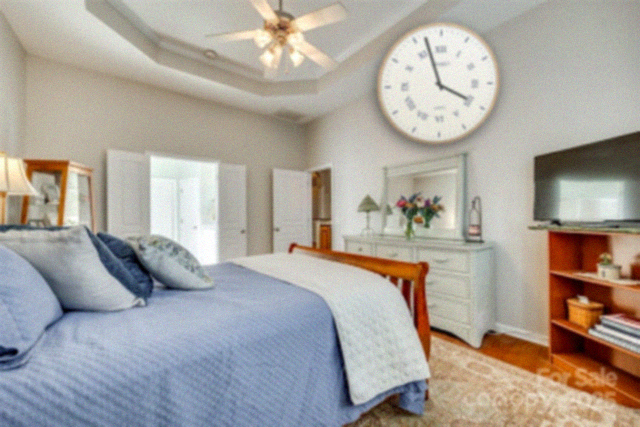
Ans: 3:57
